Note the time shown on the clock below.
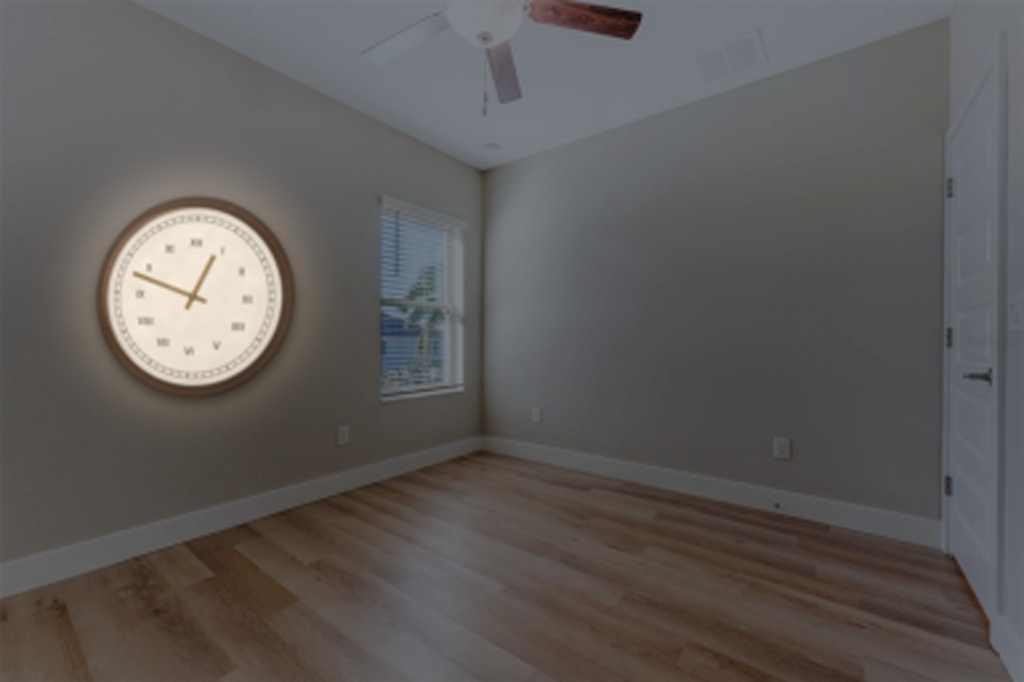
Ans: 12:48
